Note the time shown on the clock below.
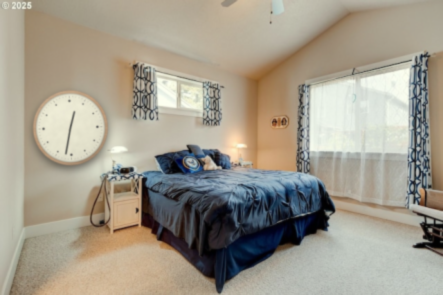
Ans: 12:32
